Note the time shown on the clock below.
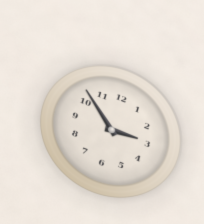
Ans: 2:52
